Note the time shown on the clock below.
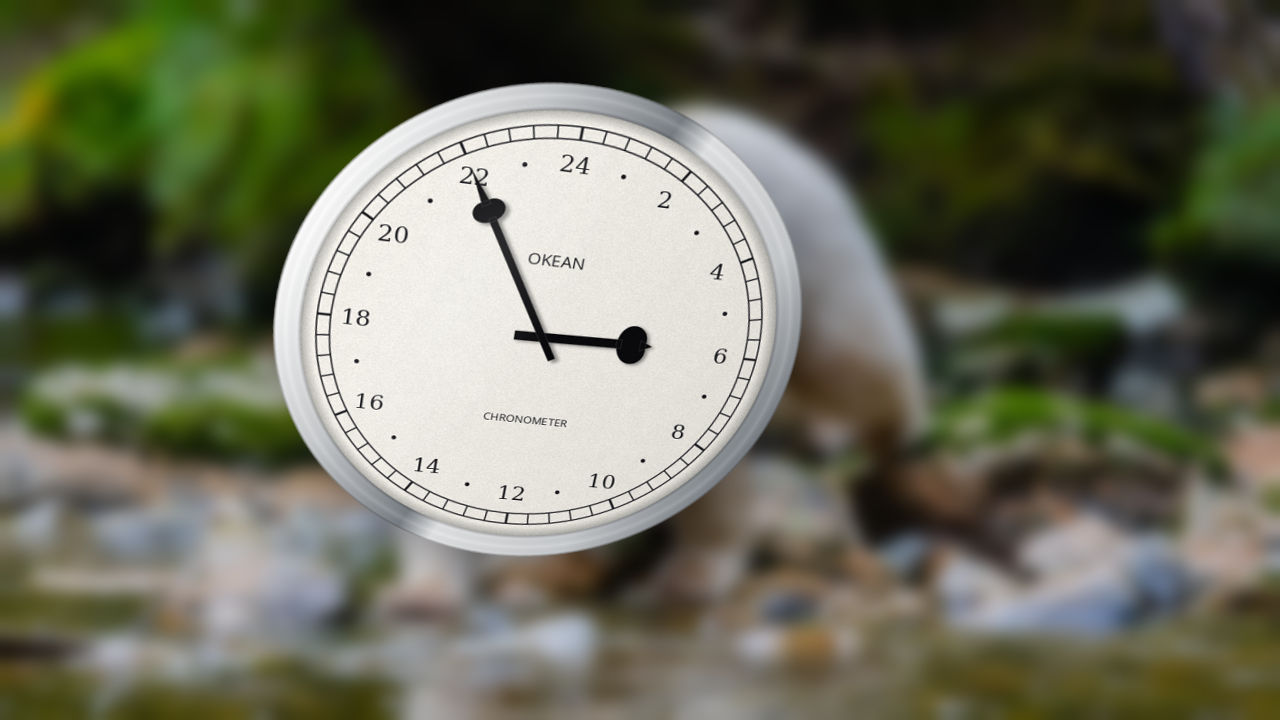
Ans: 5:55
